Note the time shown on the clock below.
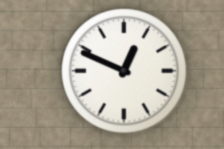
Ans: 12:49
